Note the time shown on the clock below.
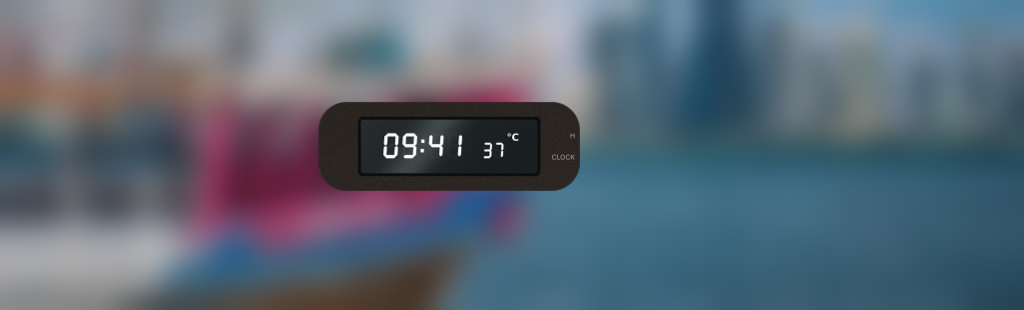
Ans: 9:41
